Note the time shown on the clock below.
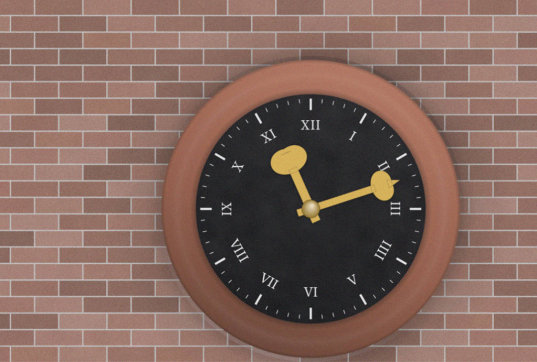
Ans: 11:12
